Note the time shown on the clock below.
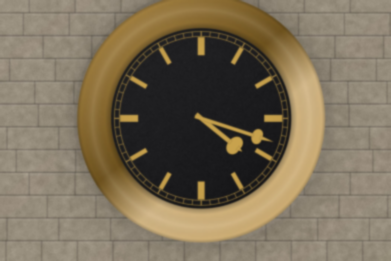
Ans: 4:18
